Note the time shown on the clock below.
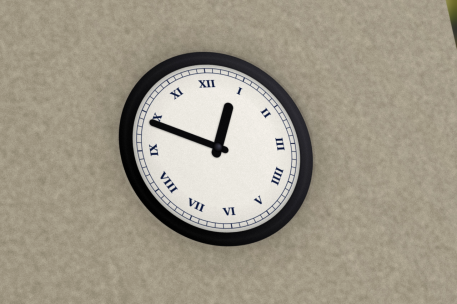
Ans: 12:49
